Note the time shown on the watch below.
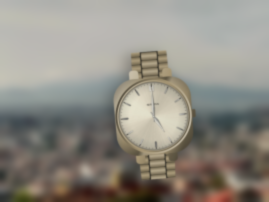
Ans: 5:00
